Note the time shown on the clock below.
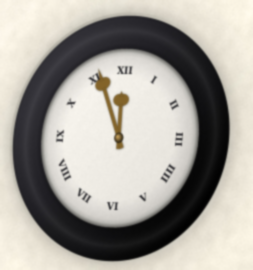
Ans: 11:56
